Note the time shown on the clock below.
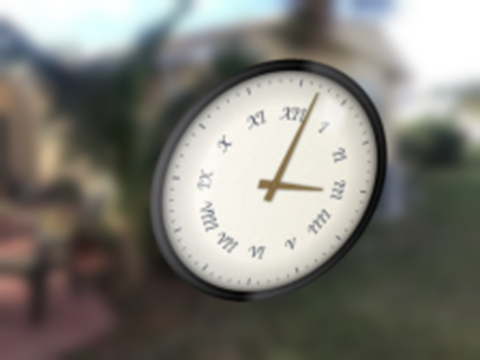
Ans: 3:02
